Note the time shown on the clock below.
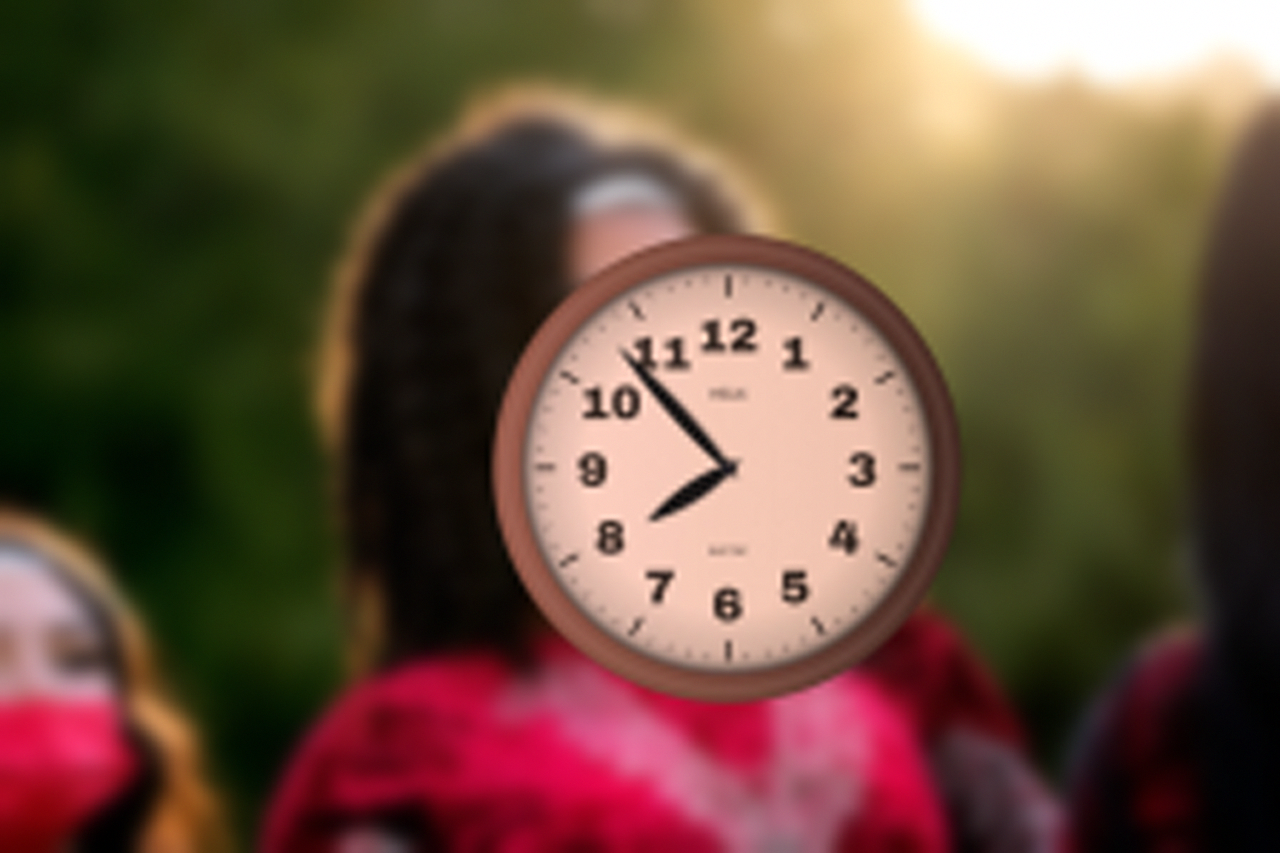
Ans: 7:53
